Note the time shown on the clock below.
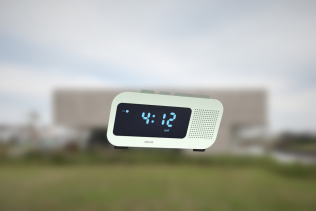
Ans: 4:12
